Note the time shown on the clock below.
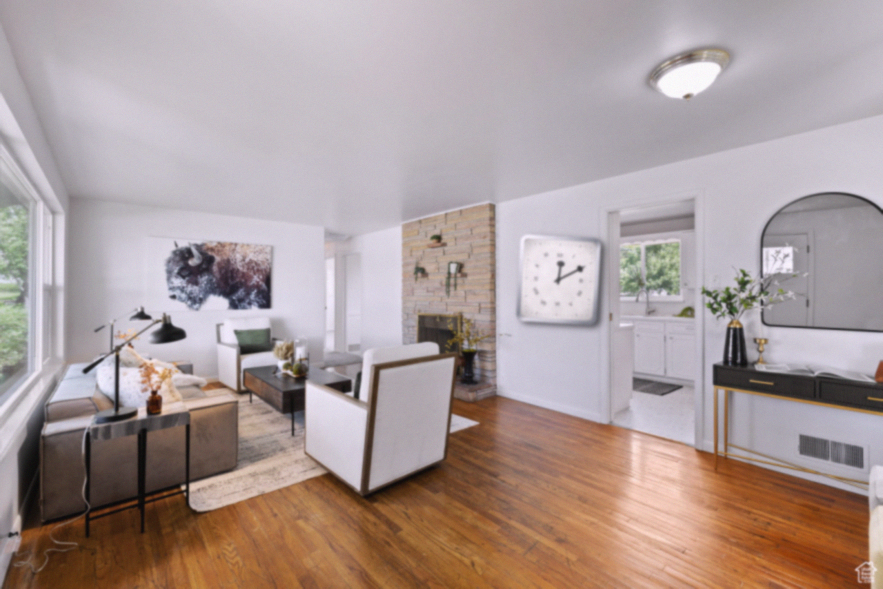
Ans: 12:10
